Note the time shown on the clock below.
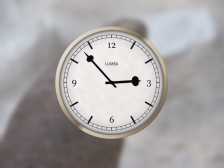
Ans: 2:53
